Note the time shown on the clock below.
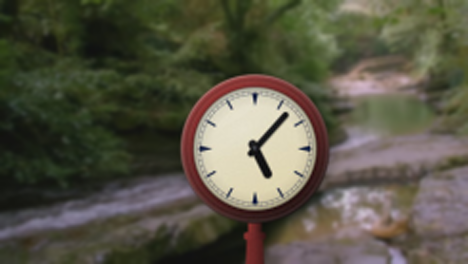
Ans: 5:07
